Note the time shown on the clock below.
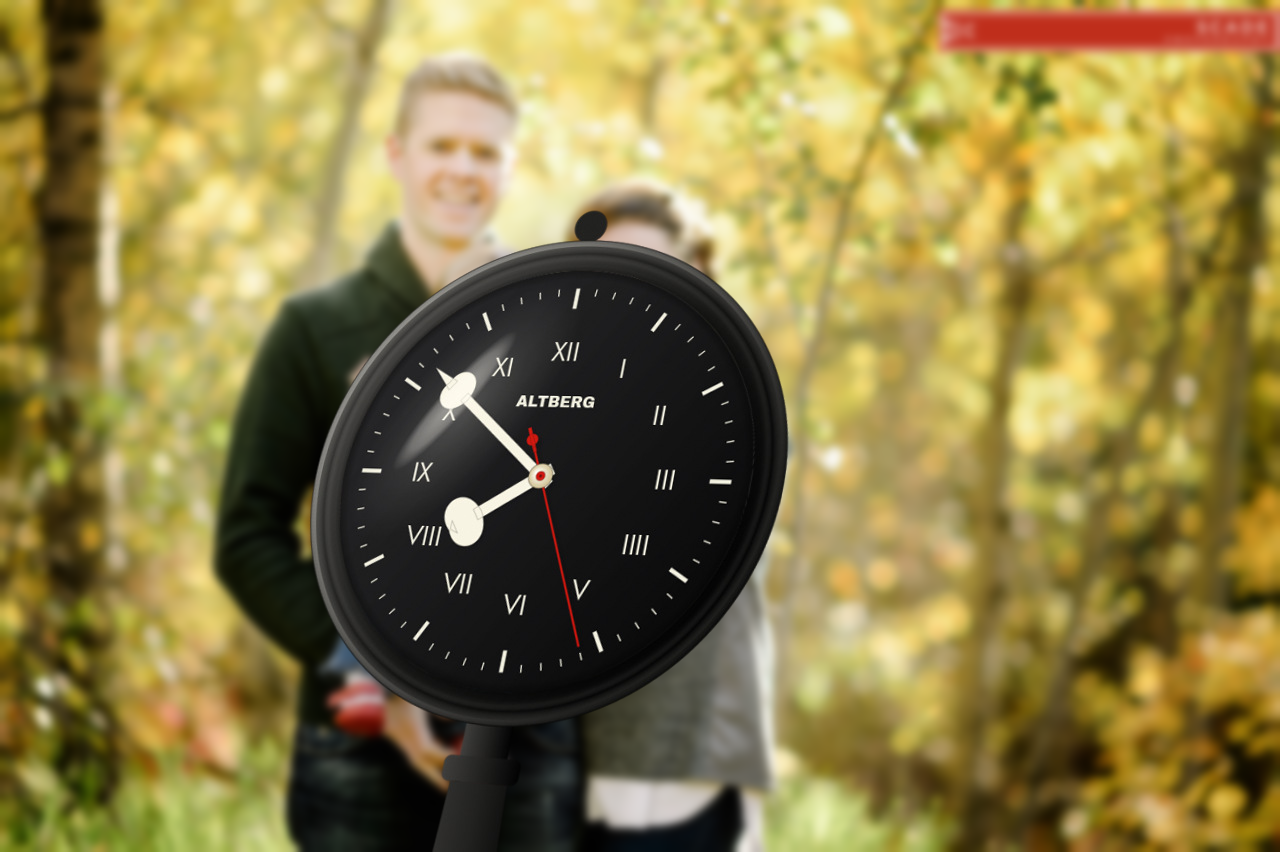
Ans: 7:51:26
